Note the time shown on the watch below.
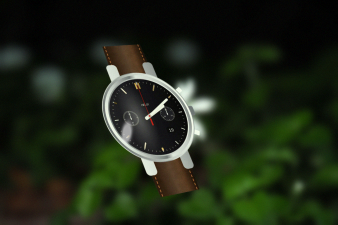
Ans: 2:10
